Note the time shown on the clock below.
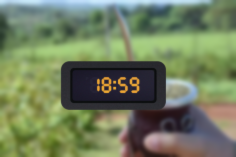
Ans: 18:59
